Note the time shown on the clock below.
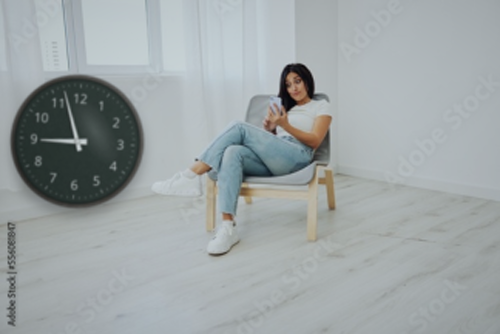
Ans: 8:57
